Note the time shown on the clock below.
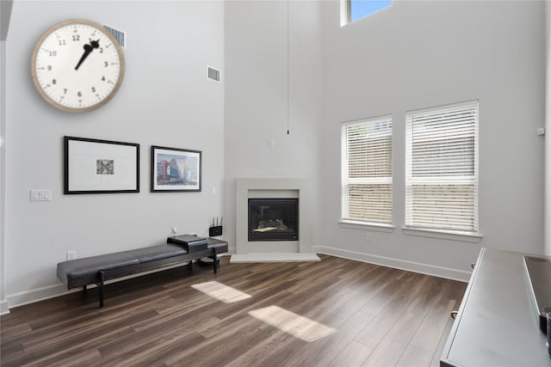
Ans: 1:07
